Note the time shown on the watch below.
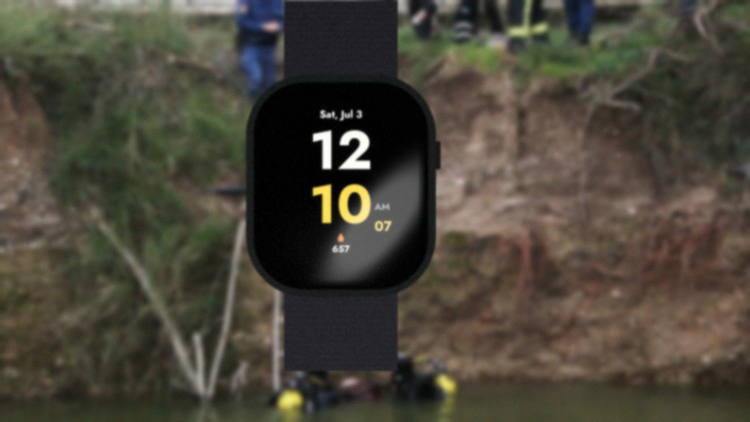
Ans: 12:10:07
